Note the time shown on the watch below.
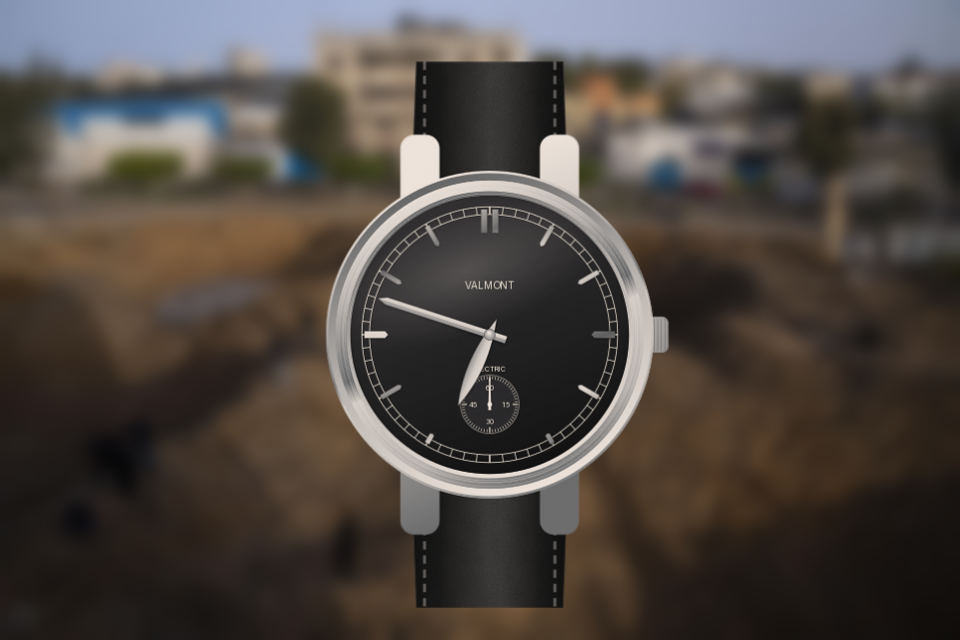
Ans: 6:48
